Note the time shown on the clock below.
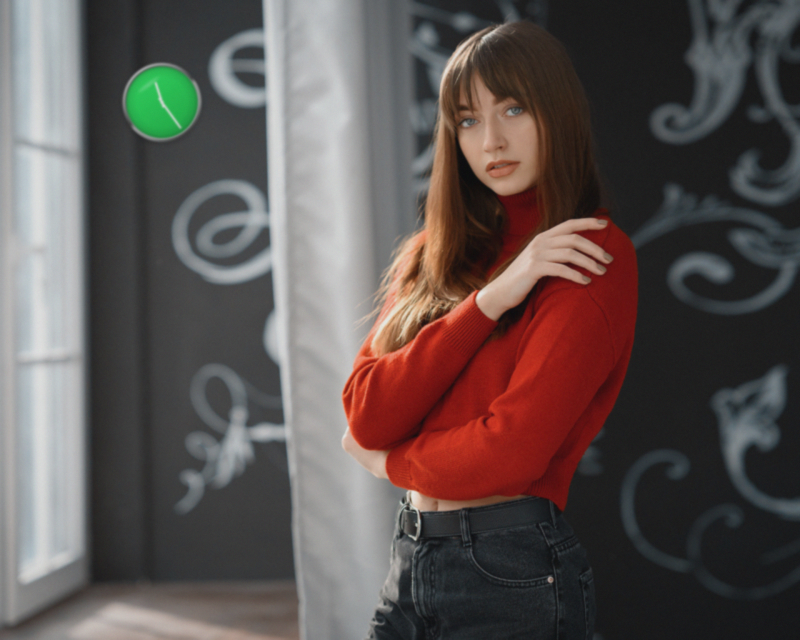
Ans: 11:24
